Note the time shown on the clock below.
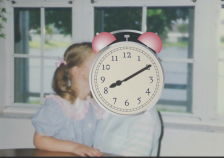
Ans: 8:10
